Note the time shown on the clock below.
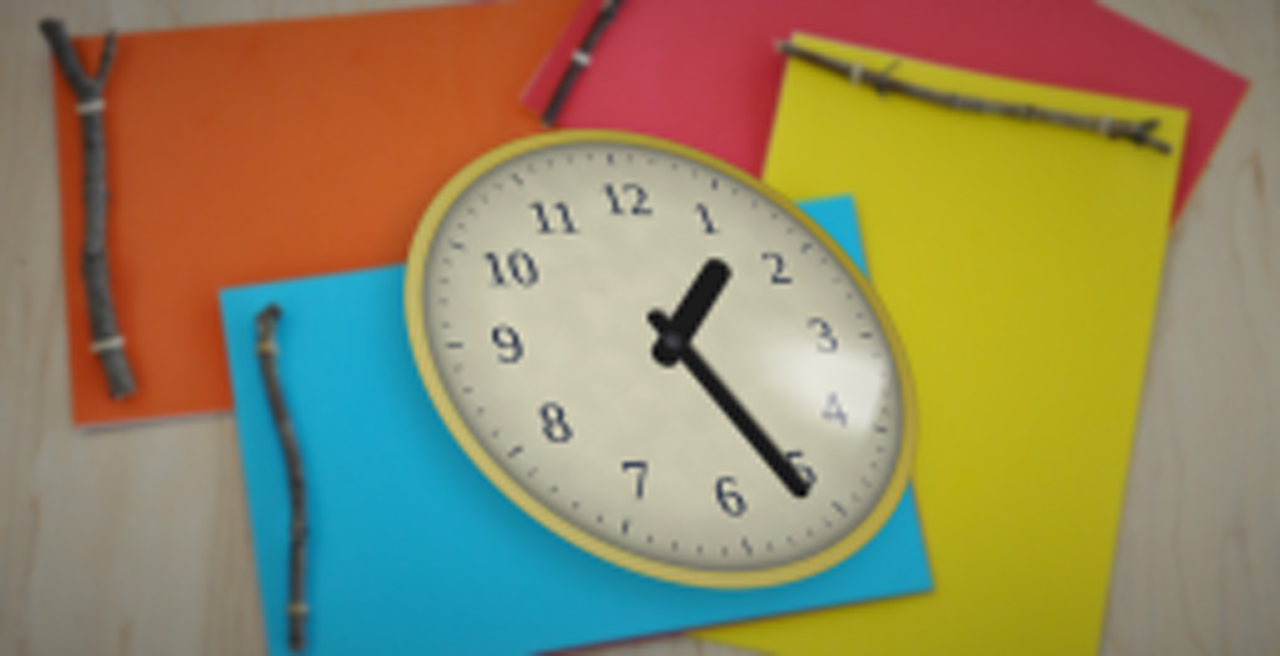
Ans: 1:26
